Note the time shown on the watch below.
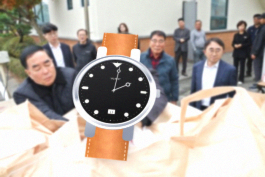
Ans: 2:01
